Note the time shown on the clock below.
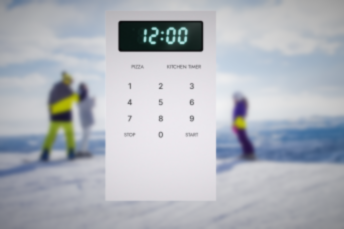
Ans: 12:00
